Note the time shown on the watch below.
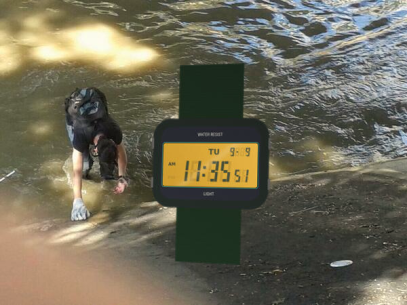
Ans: 11:35:51
